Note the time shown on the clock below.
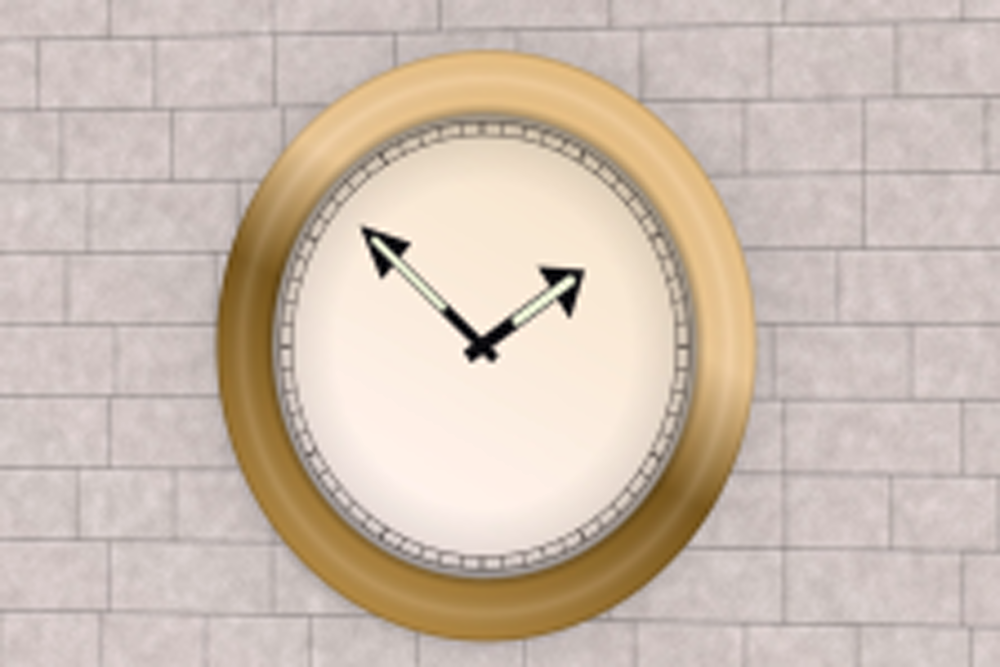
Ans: 1:52
